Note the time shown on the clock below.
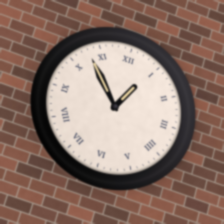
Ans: 12:53
